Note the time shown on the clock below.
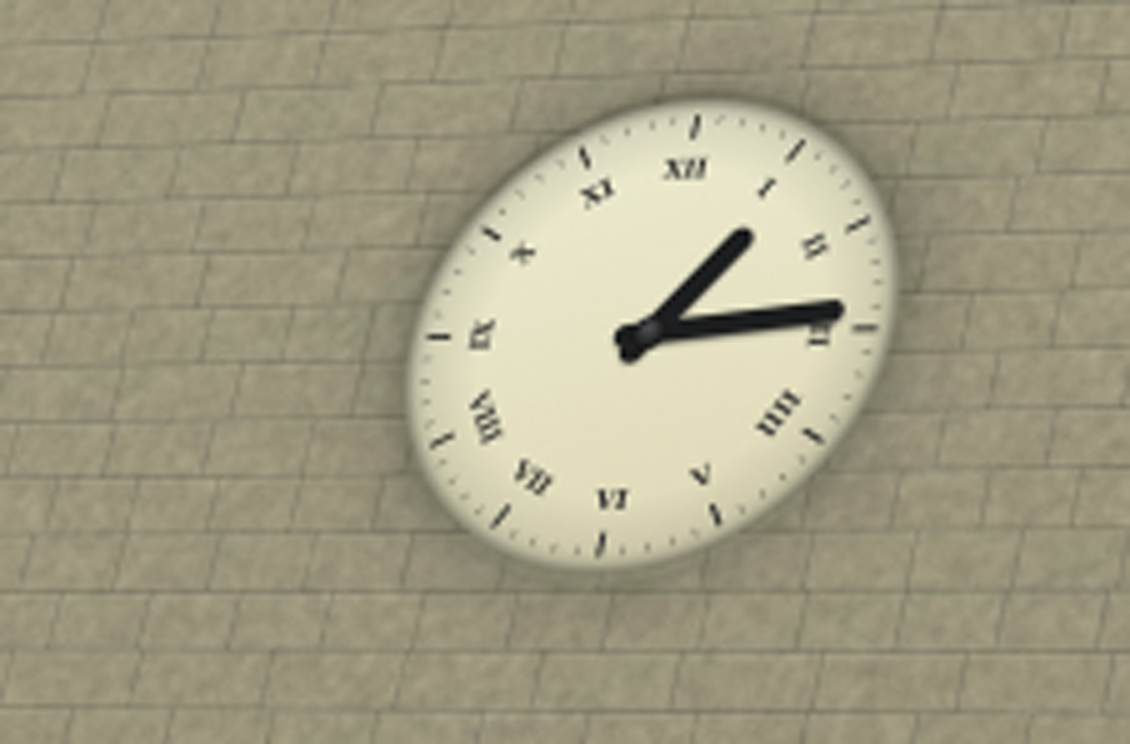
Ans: 1:14
